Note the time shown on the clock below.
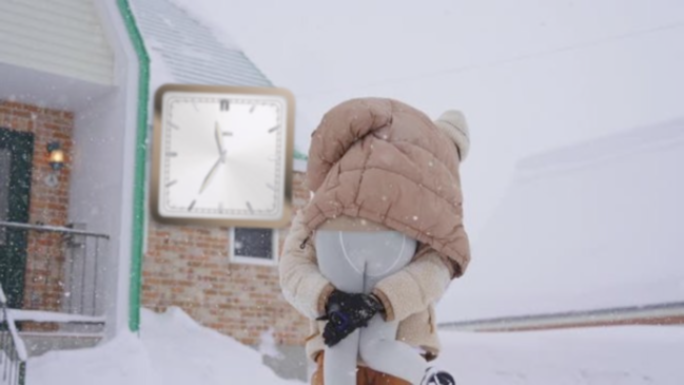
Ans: 11:35
